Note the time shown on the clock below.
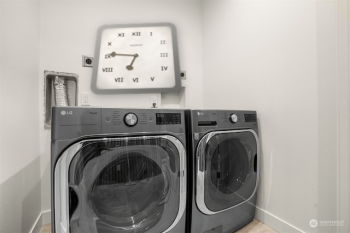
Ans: 6:46
